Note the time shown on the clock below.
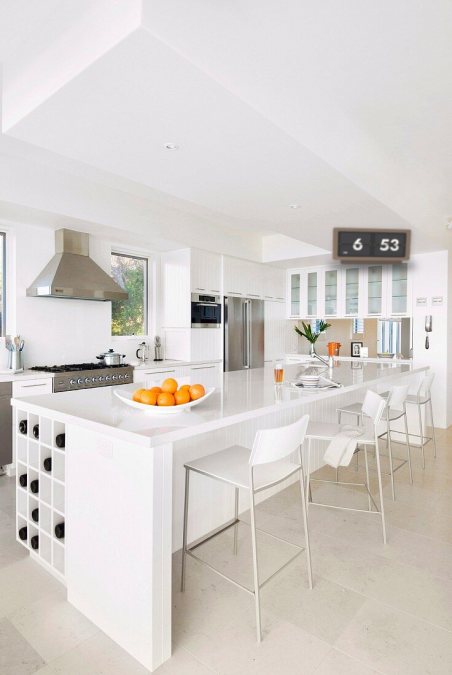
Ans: 6:53
